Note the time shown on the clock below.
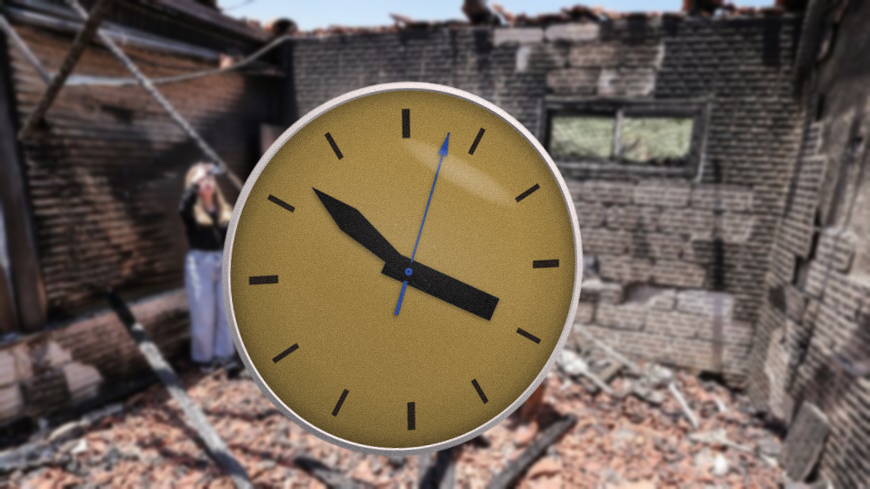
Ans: 3:52:03
